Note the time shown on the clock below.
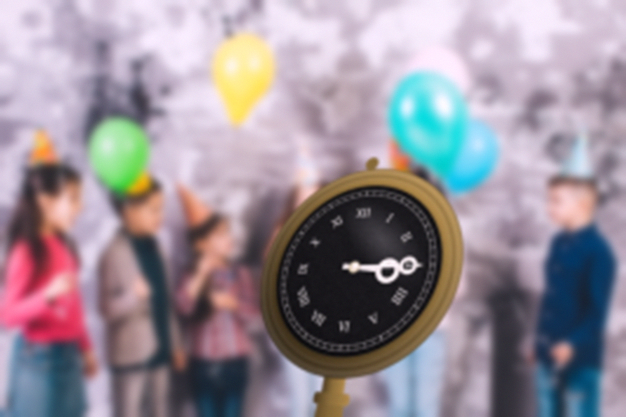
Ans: 3:15
